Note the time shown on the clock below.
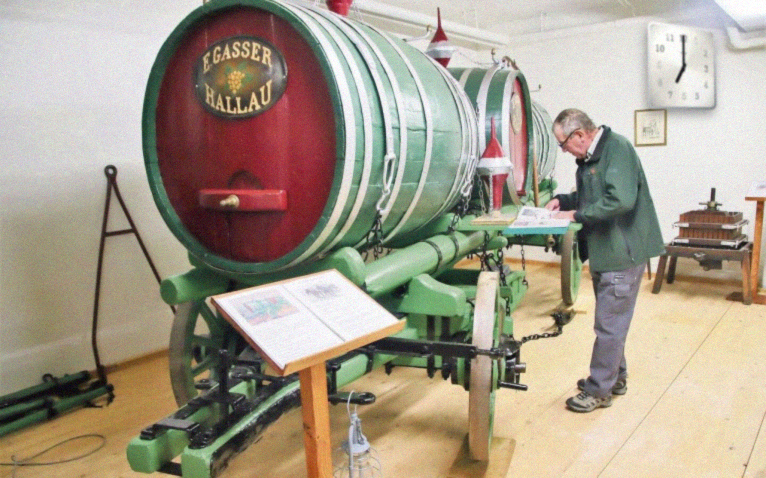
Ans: 7:00
